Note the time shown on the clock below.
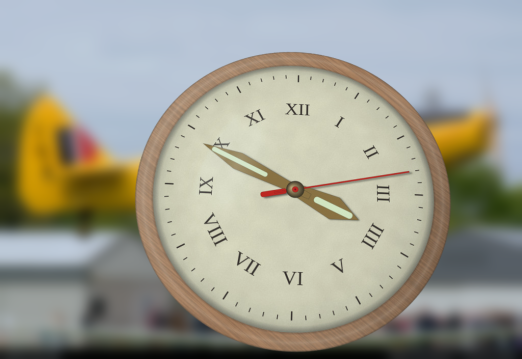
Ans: 3:49:13
